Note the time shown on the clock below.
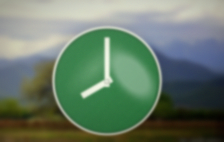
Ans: 8:00
